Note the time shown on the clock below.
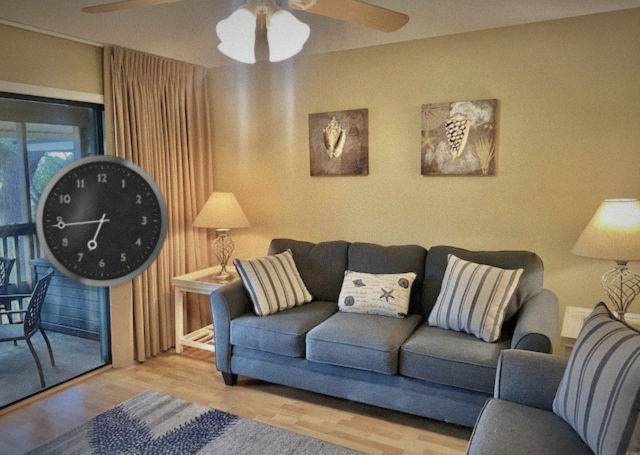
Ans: 6:44
